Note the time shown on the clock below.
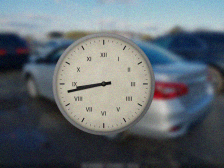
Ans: 8:43
